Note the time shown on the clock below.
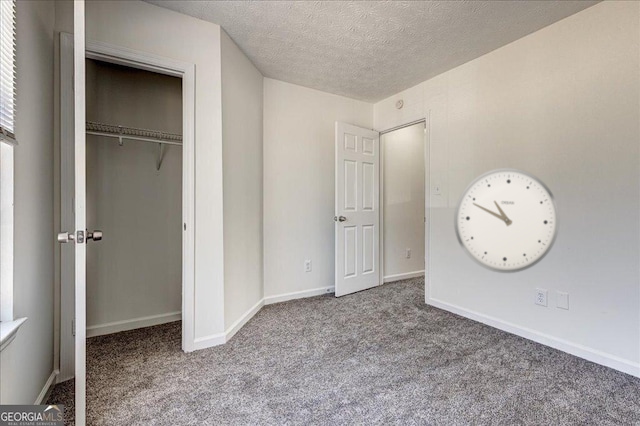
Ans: 10:49
